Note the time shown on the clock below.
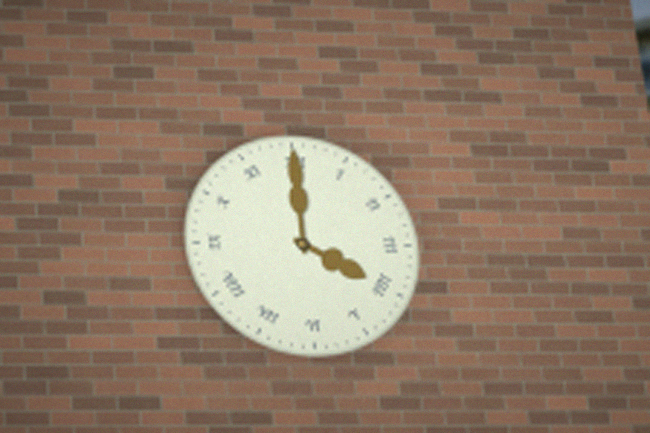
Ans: 4:00
